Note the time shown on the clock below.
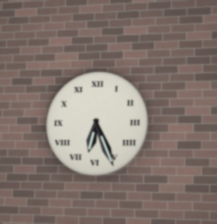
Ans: 6:26
